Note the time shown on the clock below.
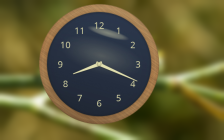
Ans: 8:19
